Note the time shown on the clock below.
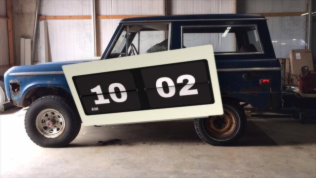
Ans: 10:02
